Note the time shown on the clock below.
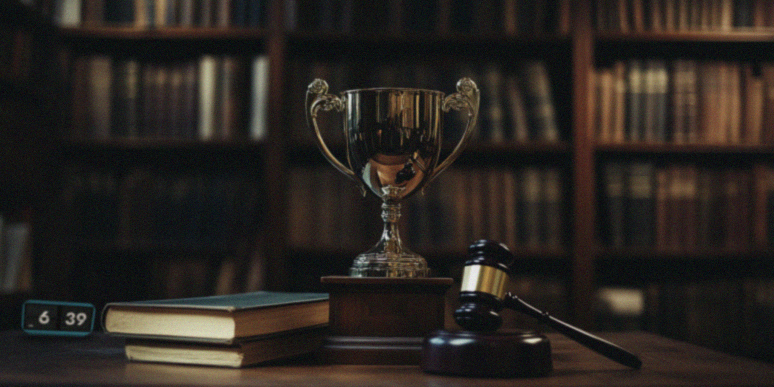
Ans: 6:39
